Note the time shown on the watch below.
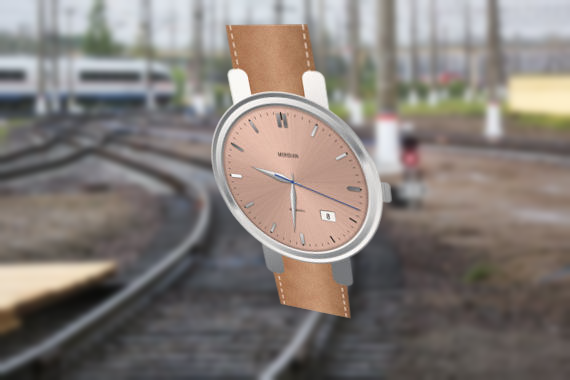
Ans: 9:31:18
